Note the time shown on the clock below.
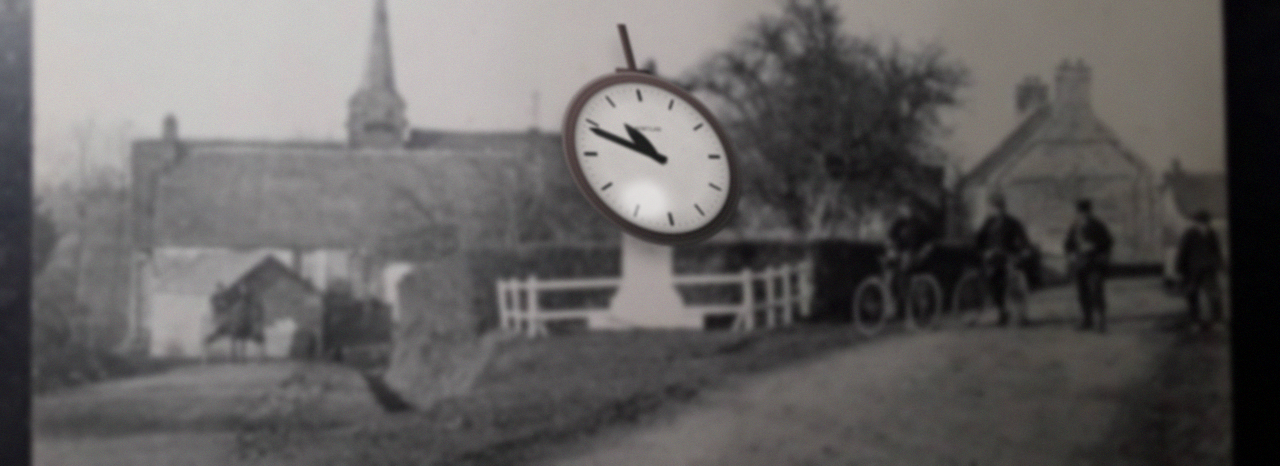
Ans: 10:49
